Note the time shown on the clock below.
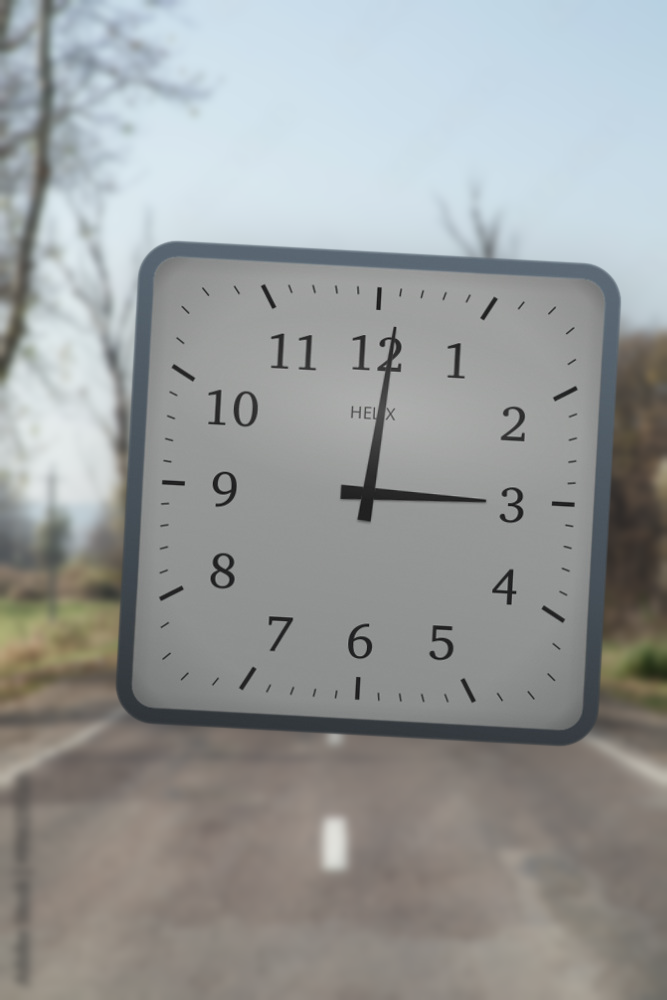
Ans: 3:01
